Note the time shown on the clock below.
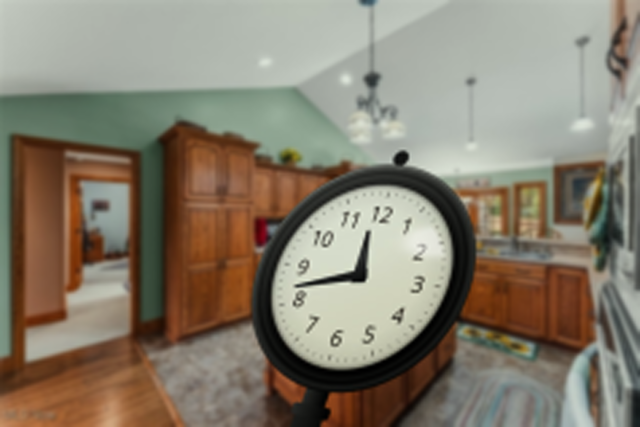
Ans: 11:42
